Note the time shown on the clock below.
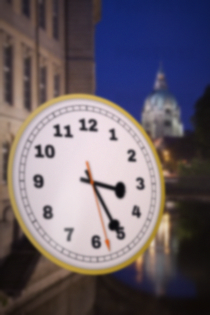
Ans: 3:25:28
